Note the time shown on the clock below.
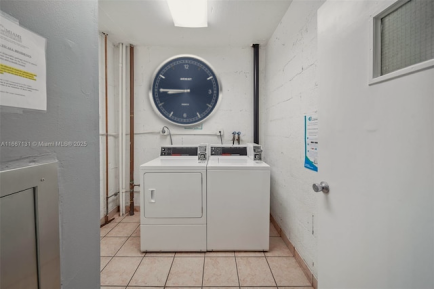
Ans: 8:45
